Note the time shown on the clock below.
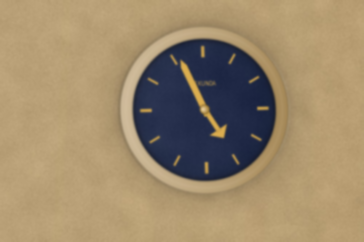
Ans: 4:56
